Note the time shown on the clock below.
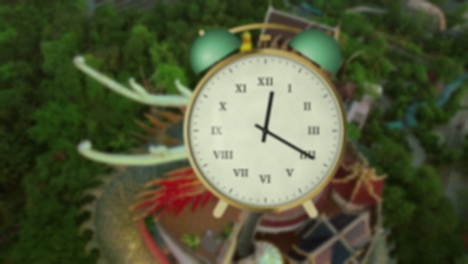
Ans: 12:20
